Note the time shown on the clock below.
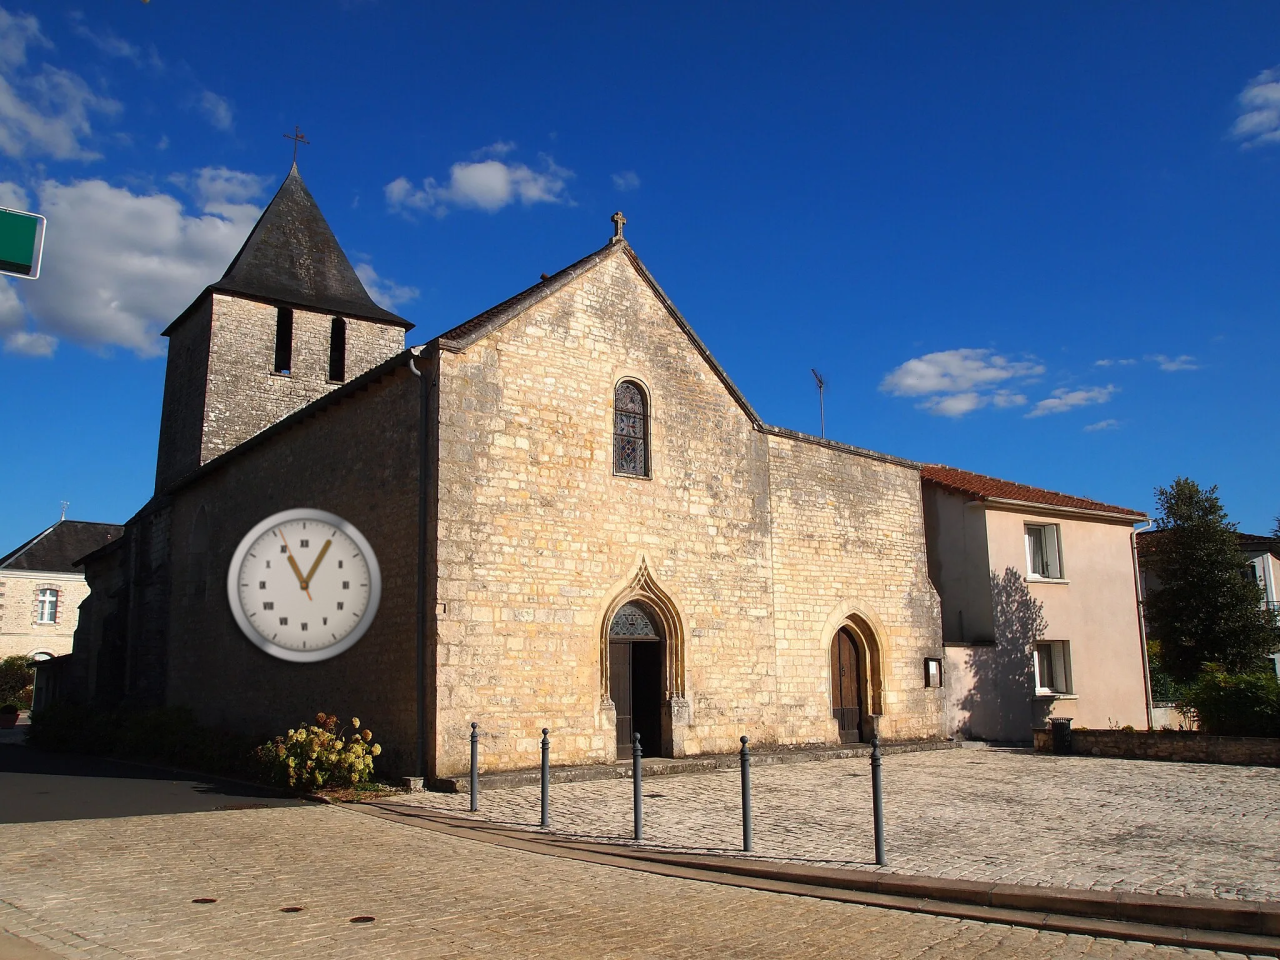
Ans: 11:04:56
